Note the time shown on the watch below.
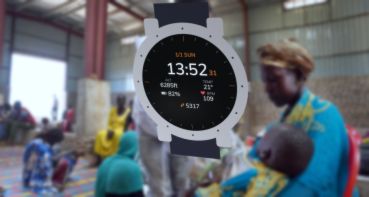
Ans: 13:52
